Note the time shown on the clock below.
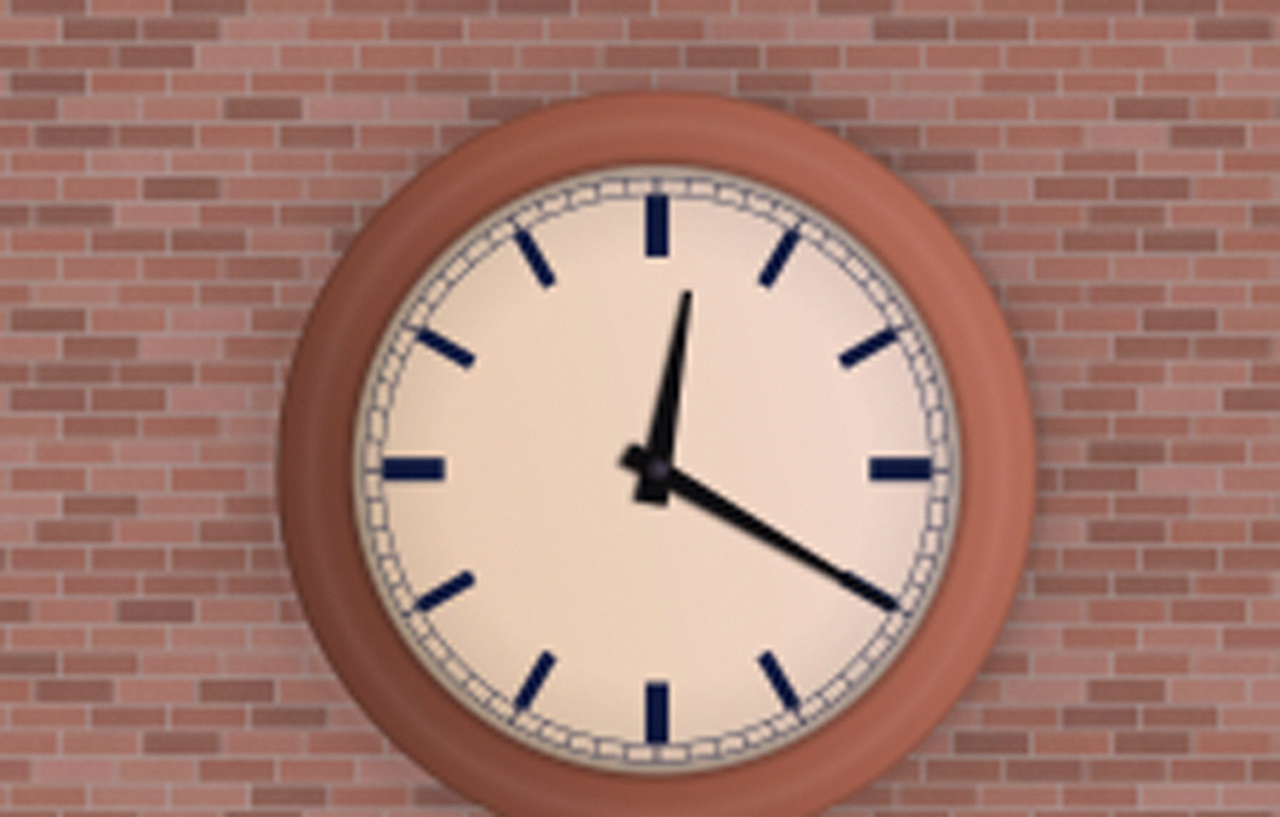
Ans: 12:20
